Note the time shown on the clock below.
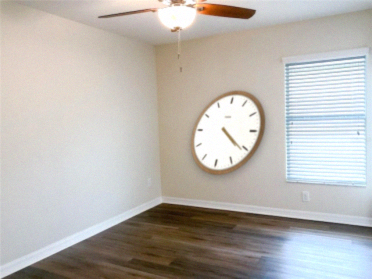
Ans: 4:21
